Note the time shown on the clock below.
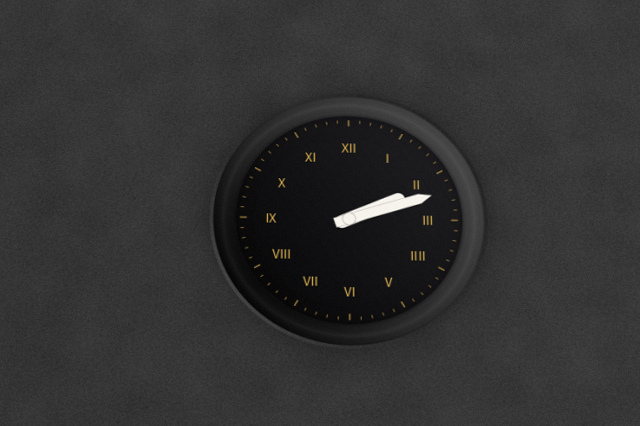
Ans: 2:12
